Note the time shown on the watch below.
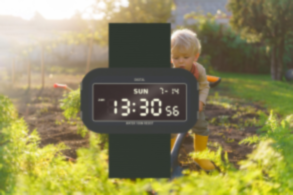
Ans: 13:30:56
